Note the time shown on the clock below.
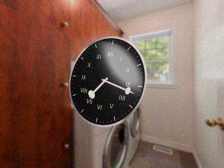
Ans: 7:17
